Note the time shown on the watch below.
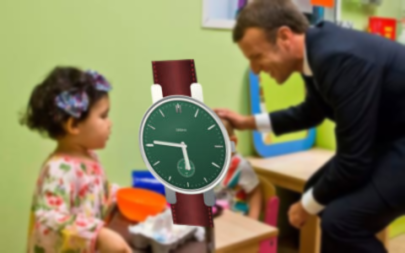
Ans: 5:46
